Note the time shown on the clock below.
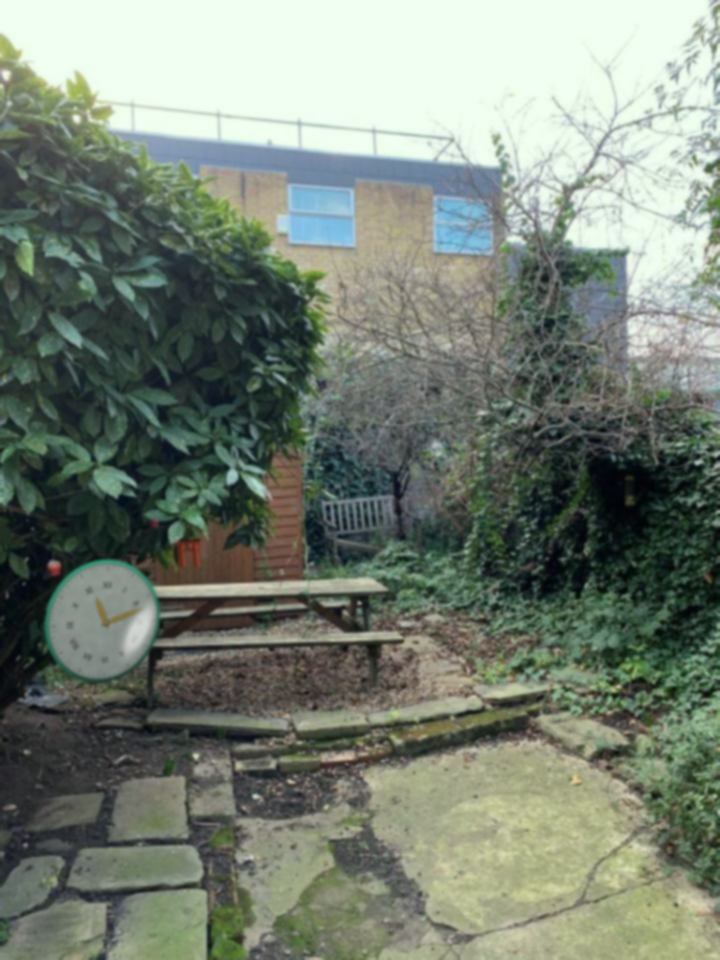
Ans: 11:12
